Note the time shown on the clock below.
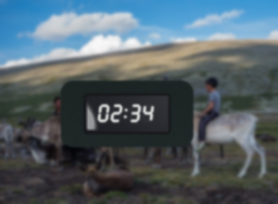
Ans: 2:34
